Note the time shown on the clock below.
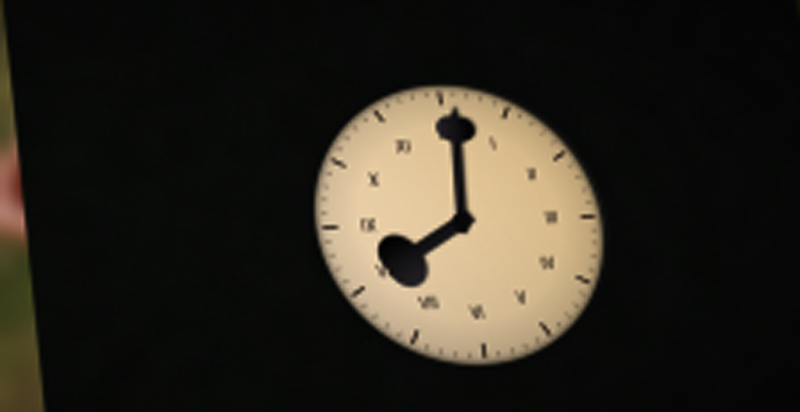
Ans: 8:01
